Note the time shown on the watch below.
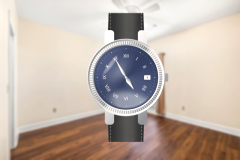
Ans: 4:55
